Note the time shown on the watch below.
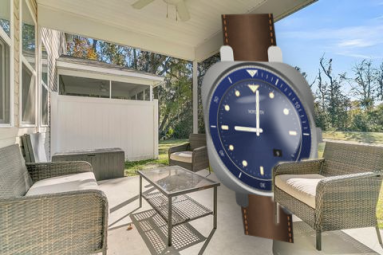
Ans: 9:01
